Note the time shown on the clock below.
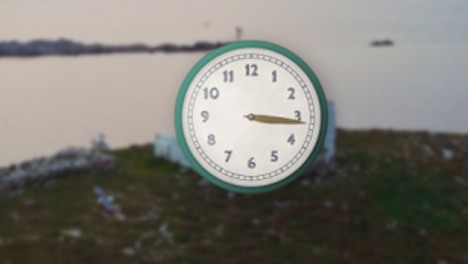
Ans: 3:16
